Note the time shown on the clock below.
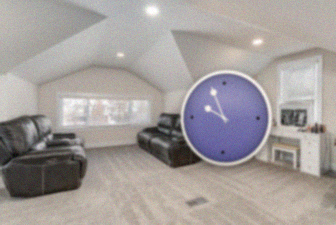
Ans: 9:56
